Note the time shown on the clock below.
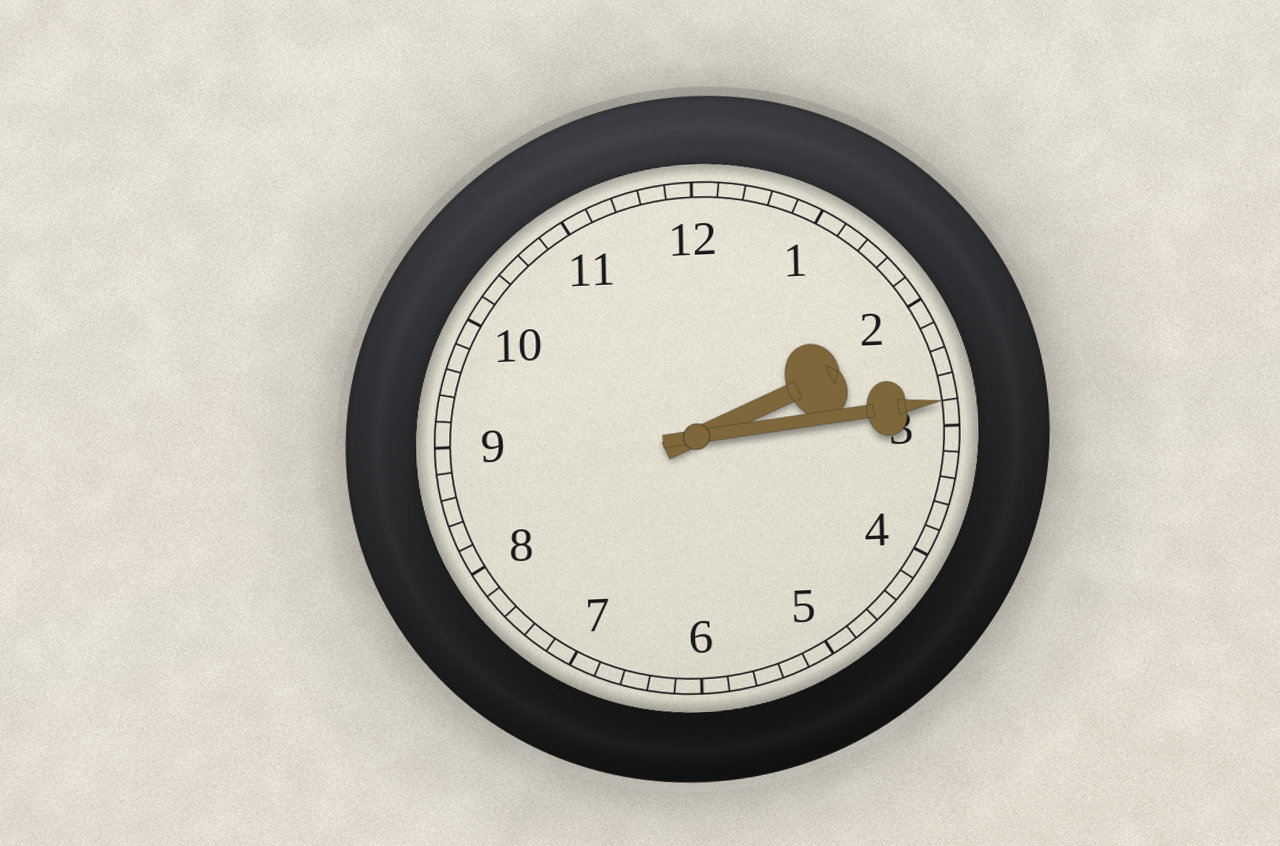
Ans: 2:14
